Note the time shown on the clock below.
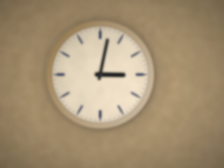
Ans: 3:02
